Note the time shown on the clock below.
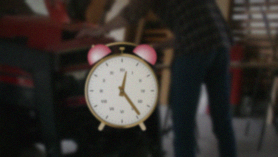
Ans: 12:24
